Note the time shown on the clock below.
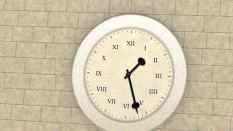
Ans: 1:27
